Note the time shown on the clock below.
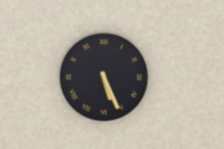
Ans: 5:26
